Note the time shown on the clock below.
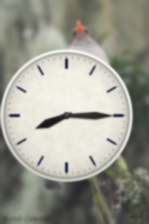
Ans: 8:15
